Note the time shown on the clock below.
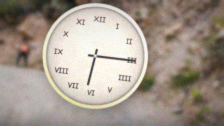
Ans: 6:15
